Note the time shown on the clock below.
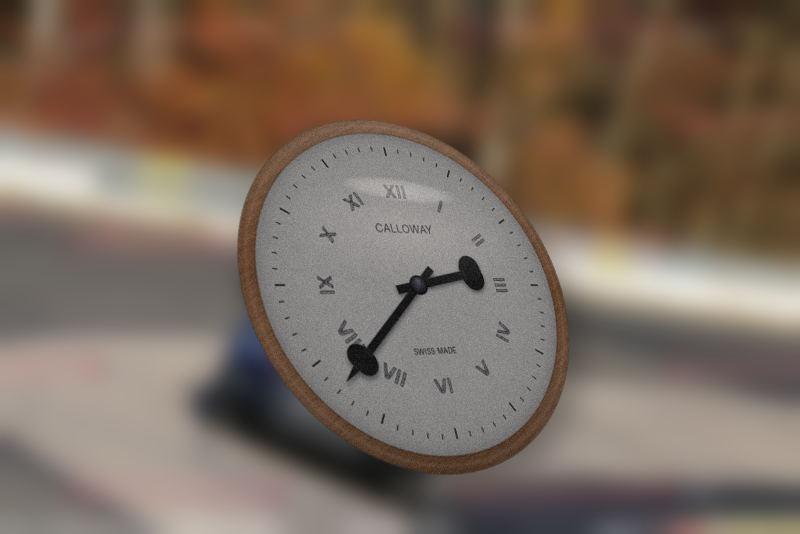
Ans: 2:38
